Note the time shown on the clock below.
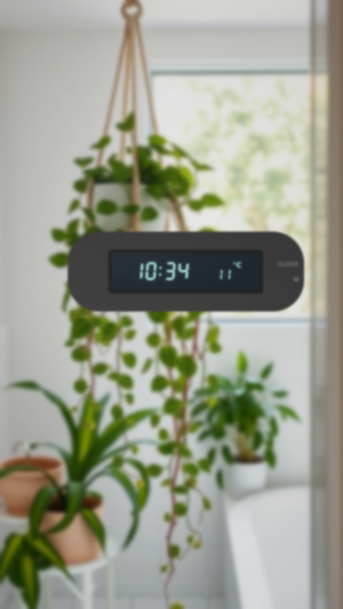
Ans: 10:34
